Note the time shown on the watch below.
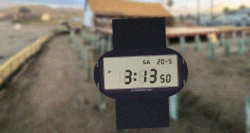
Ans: 3:13:50
